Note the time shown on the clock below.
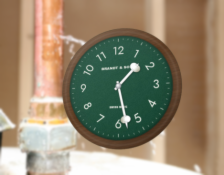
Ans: 1:28
